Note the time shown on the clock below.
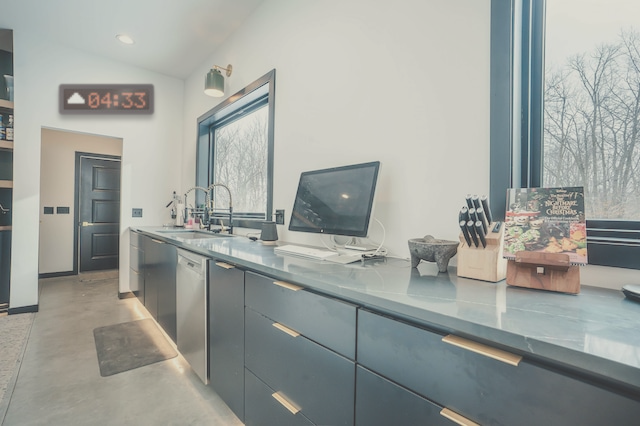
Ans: 4:33
